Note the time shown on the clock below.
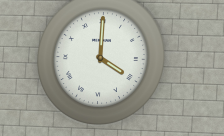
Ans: 4:00
